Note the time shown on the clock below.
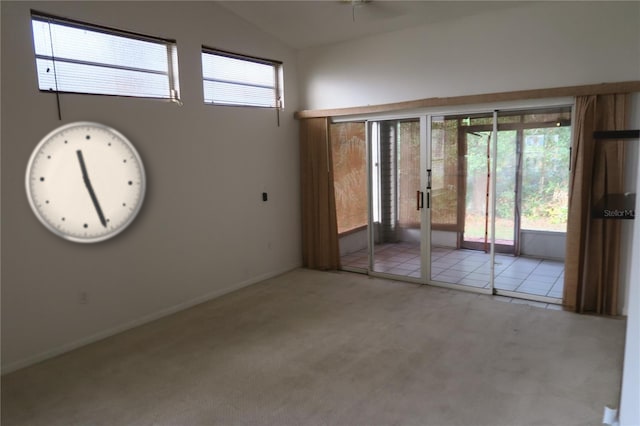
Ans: 11:26
